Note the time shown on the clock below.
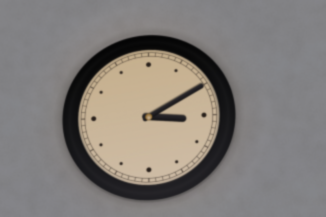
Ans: 3:10
